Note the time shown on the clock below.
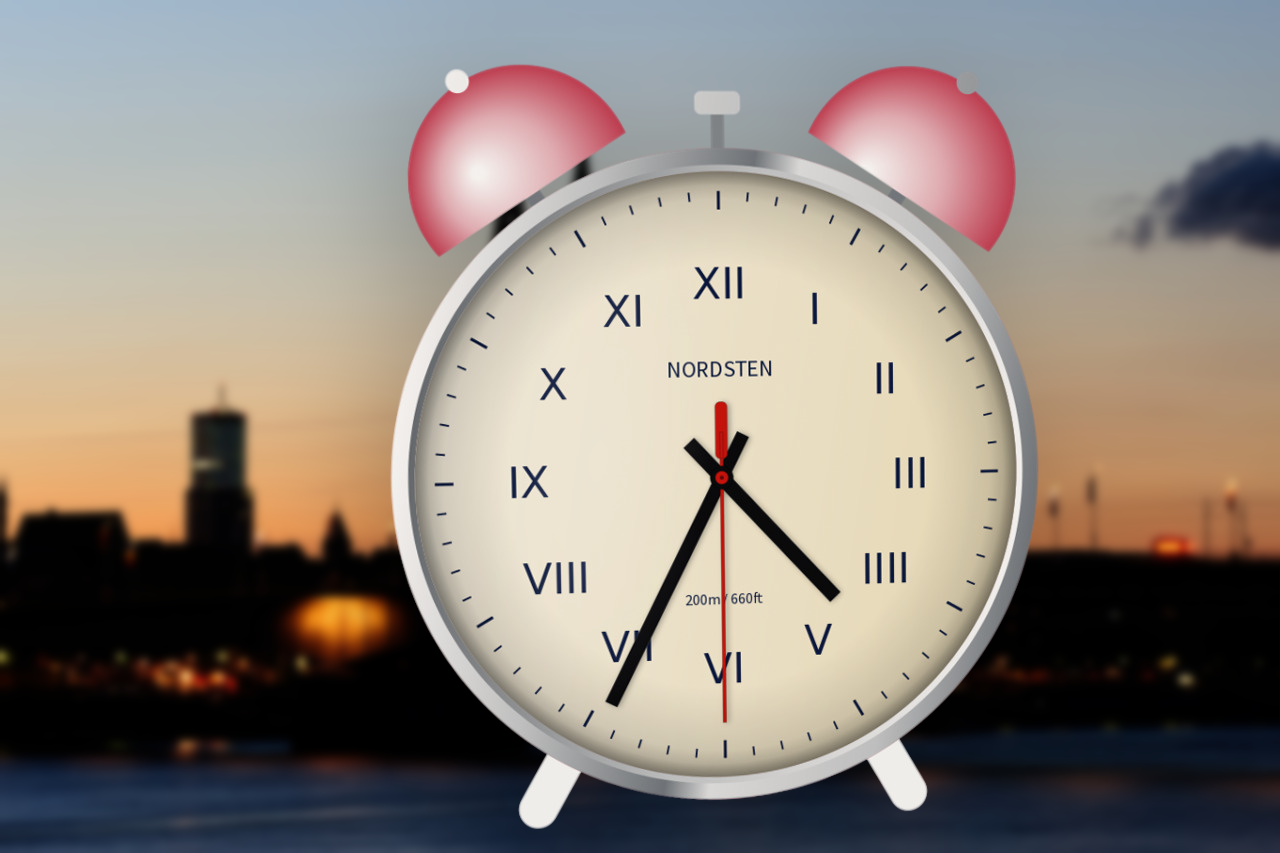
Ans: 4:34:30
